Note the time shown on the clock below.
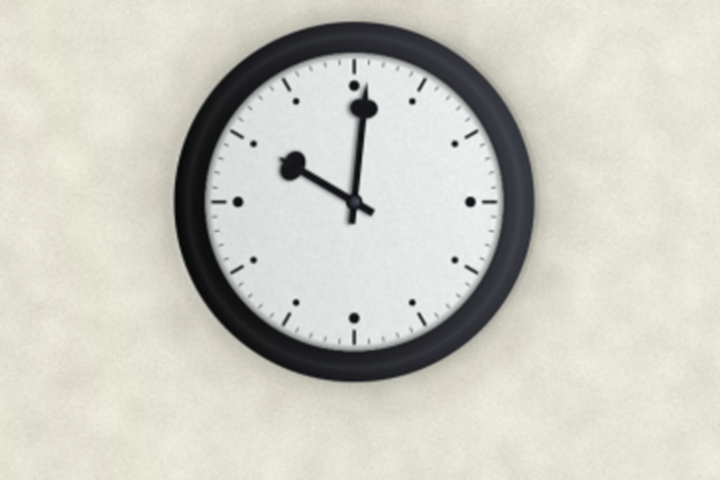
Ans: 10:01
